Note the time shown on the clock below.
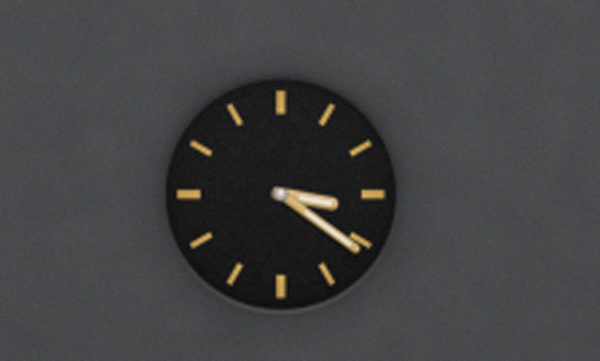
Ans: 3:21
